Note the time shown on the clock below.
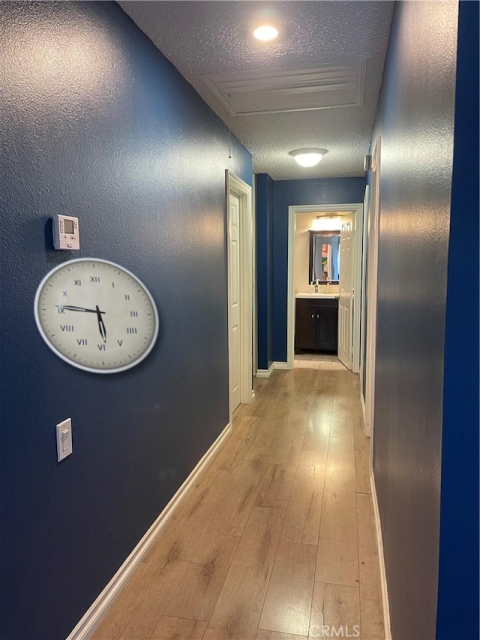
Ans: 5:46
